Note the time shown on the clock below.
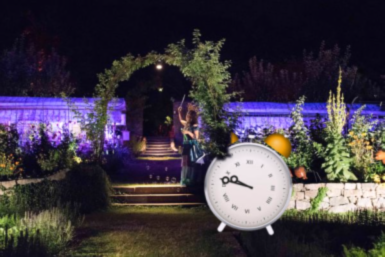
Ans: 9:47
